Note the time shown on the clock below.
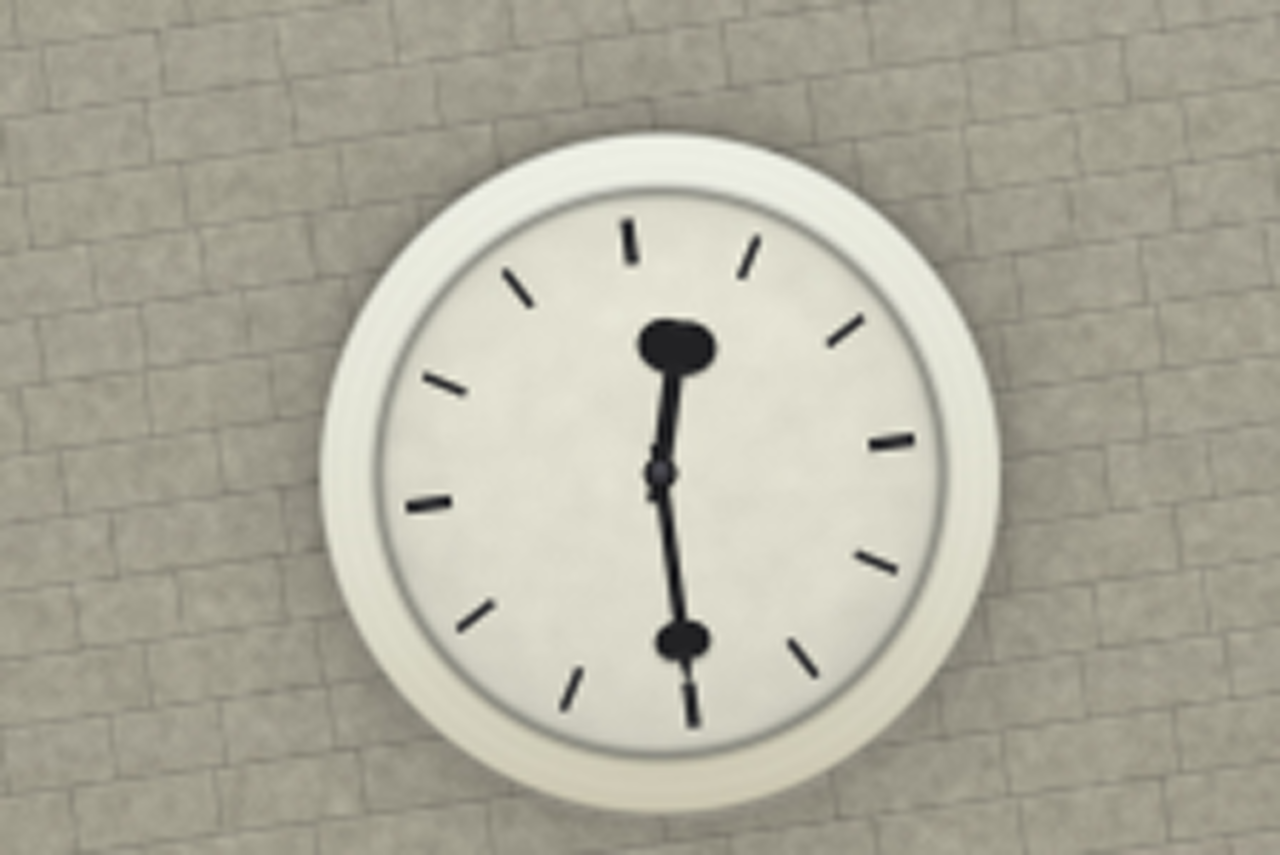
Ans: 12:30
